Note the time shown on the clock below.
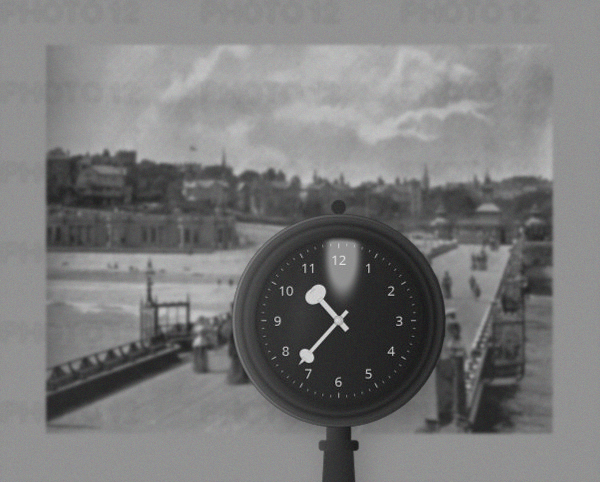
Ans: 10:37
